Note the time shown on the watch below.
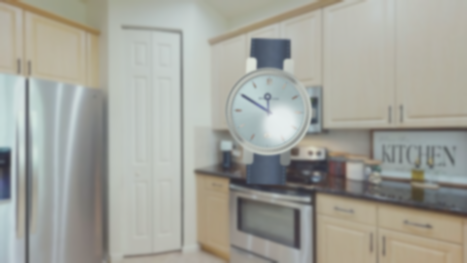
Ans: 11:50
